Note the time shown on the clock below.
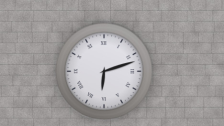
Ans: 6:12
